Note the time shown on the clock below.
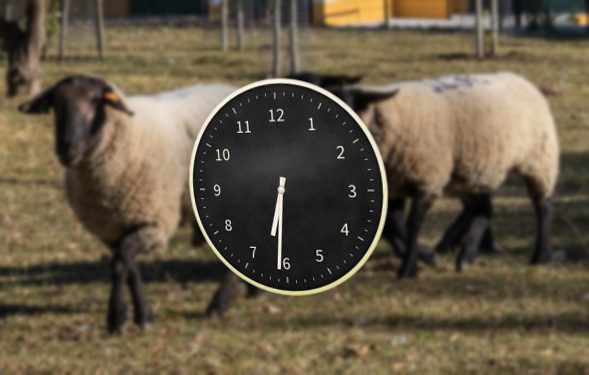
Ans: 6:31
